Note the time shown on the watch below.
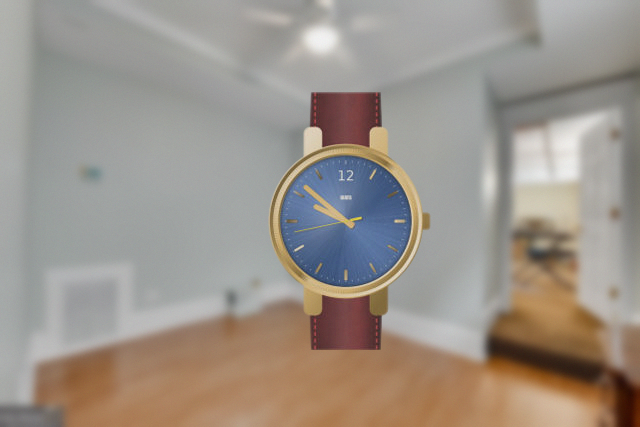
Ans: 9:51:43
